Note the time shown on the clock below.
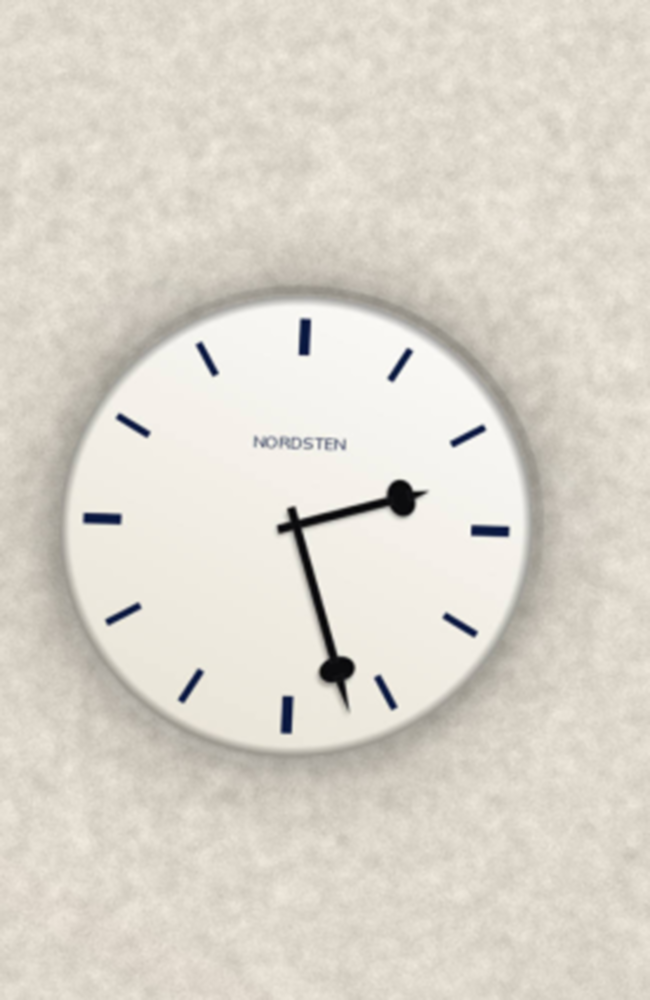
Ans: 2:27
